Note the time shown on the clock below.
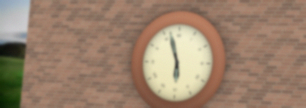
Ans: 5:57
